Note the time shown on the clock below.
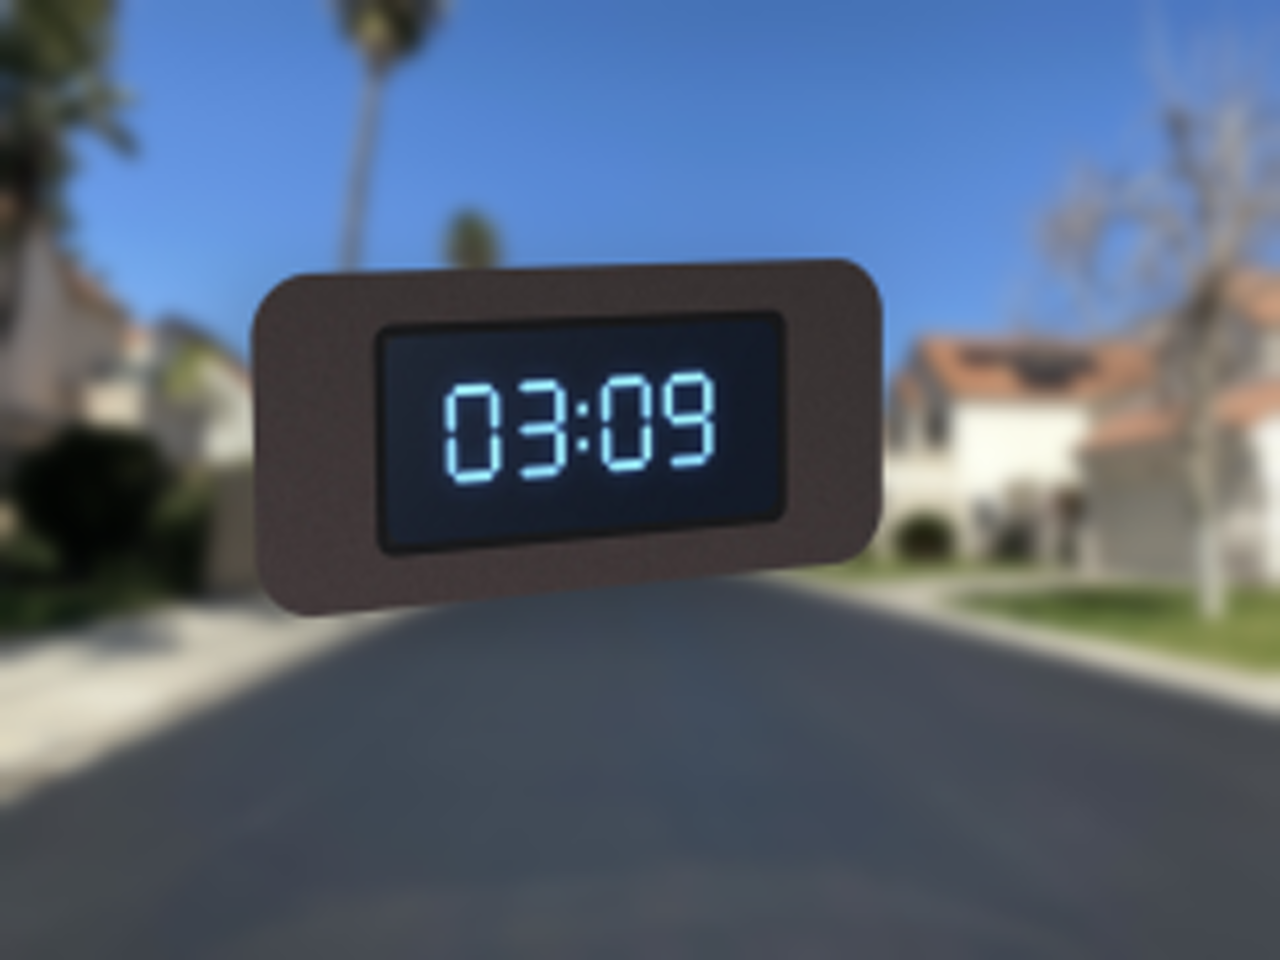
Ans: 3:09
